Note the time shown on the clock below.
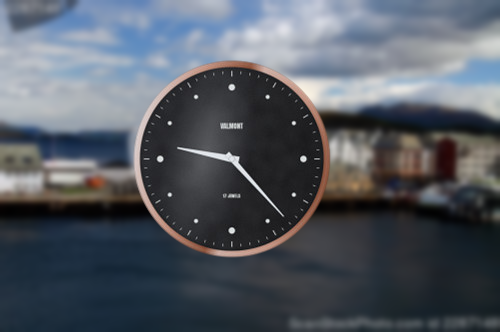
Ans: 9:23
